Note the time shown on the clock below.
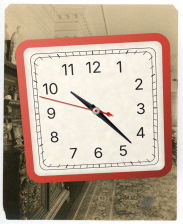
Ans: 10:22:48
